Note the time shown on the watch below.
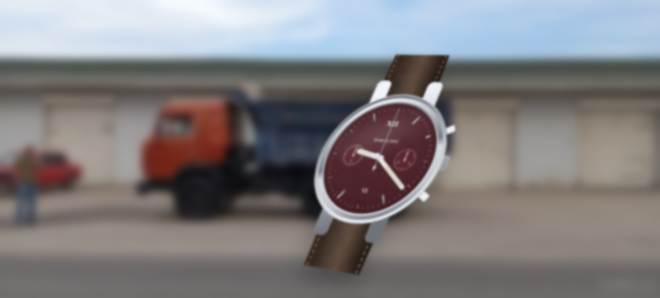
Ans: 9:21
